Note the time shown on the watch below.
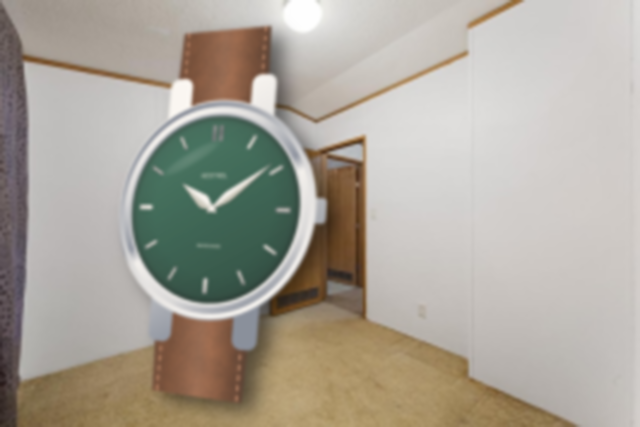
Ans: 10:09
